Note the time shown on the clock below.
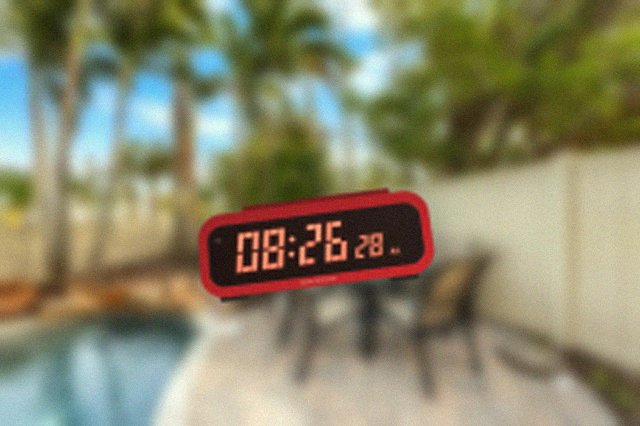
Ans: 8:26:28
